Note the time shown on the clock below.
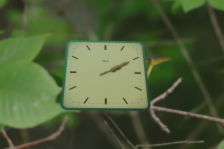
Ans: 2:10
